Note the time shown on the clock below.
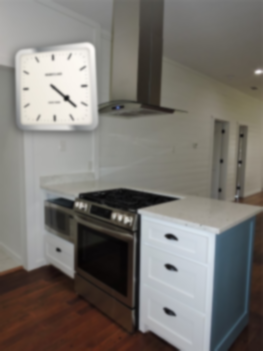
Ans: 4:22
